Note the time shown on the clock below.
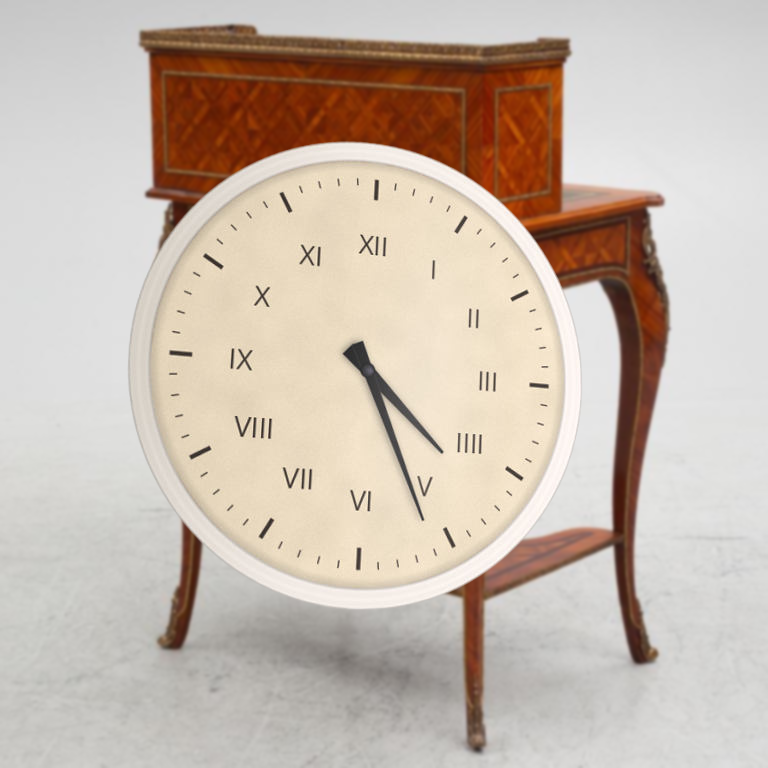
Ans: 4:26
